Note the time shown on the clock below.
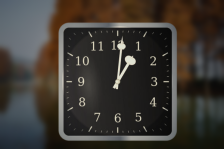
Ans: 1:01
